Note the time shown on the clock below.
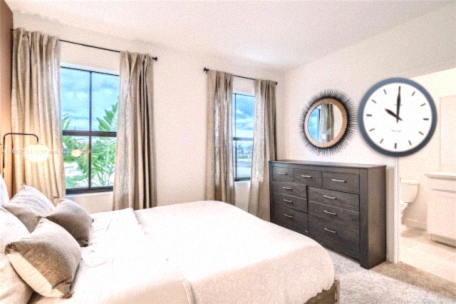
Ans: 10:00
